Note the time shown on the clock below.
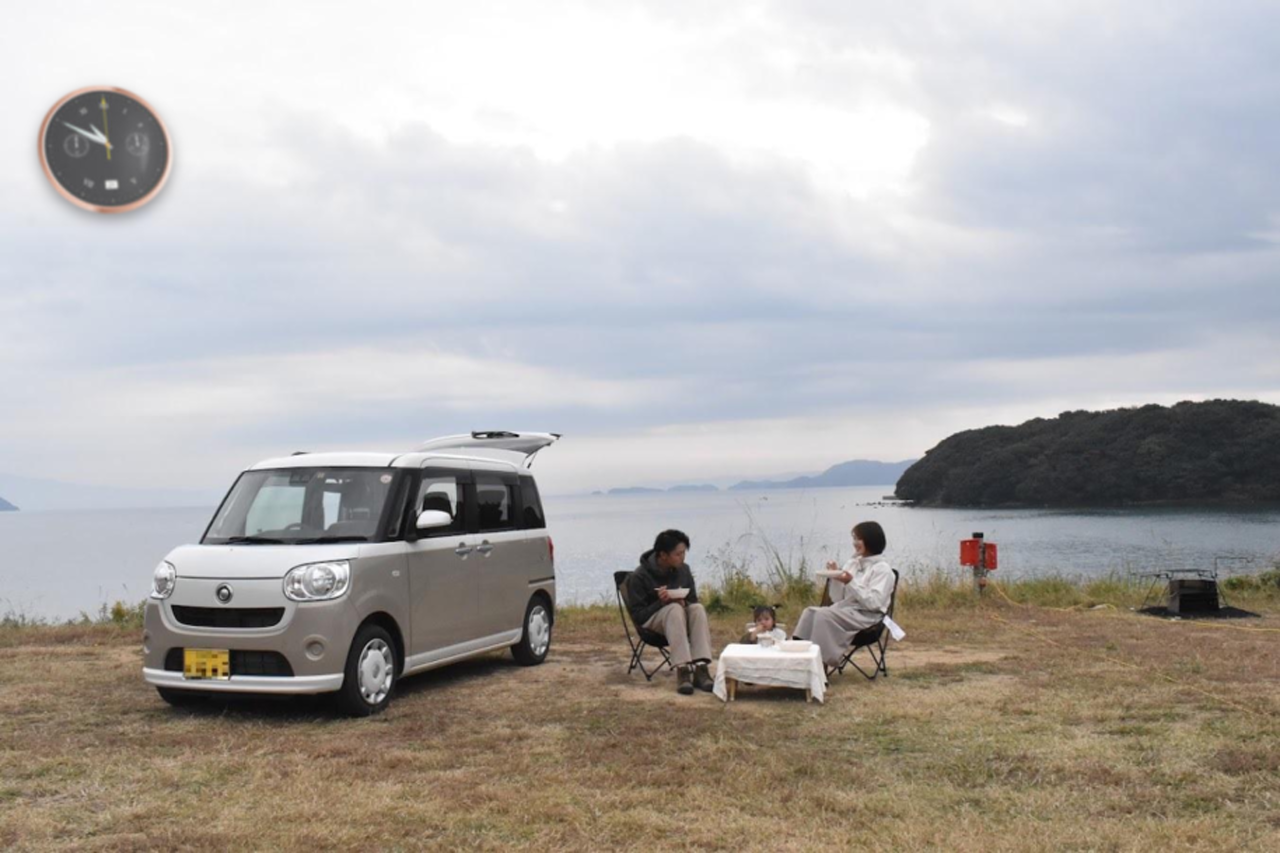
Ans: 10:50
